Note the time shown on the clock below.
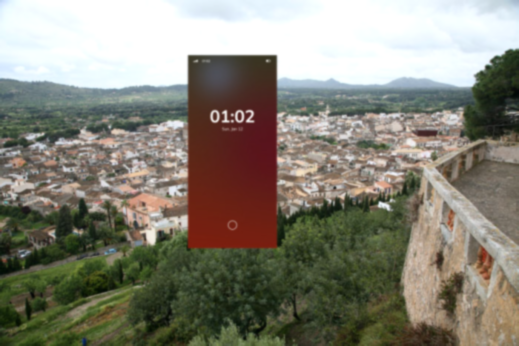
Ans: 1:02
